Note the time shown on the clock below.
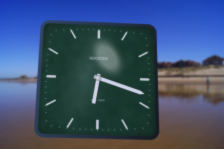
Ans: 6:18
